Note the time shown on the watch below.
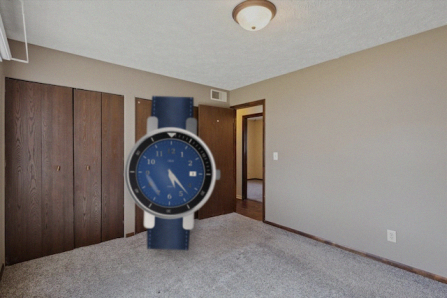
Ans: 5:23
